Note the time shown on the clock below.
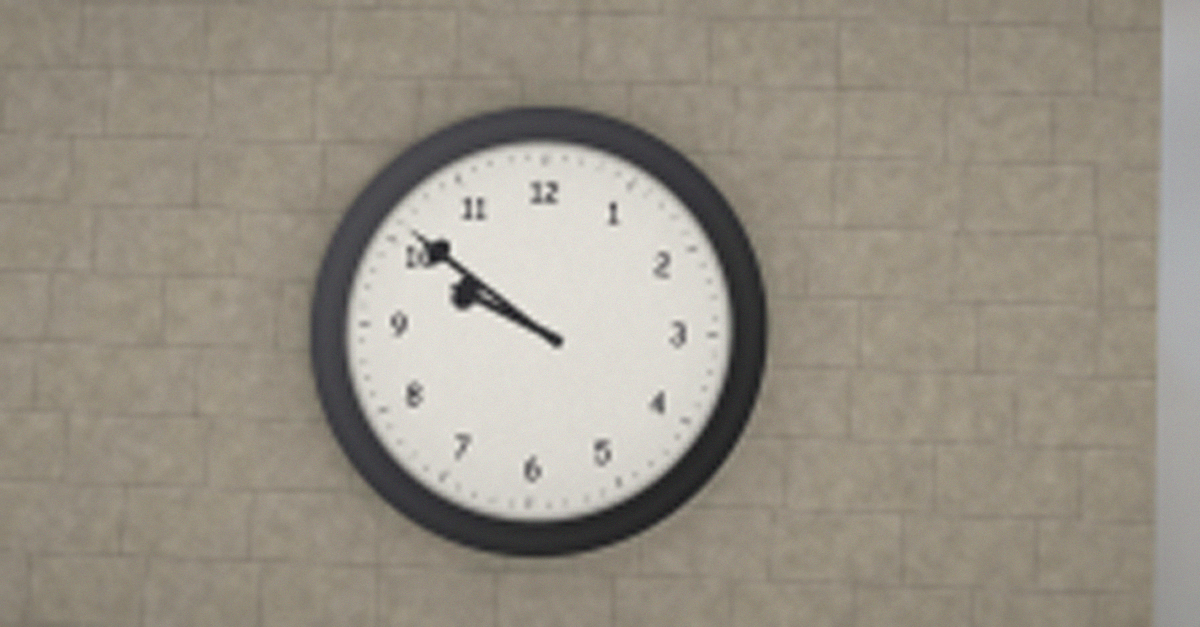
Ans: 9:51
